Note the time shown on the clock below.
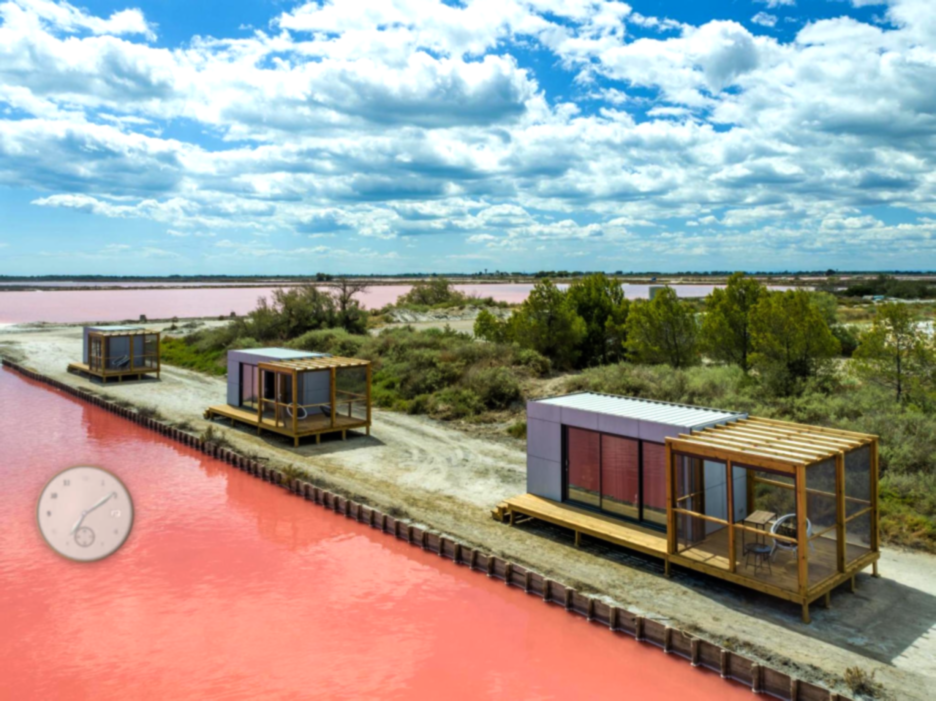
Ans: 7:09
